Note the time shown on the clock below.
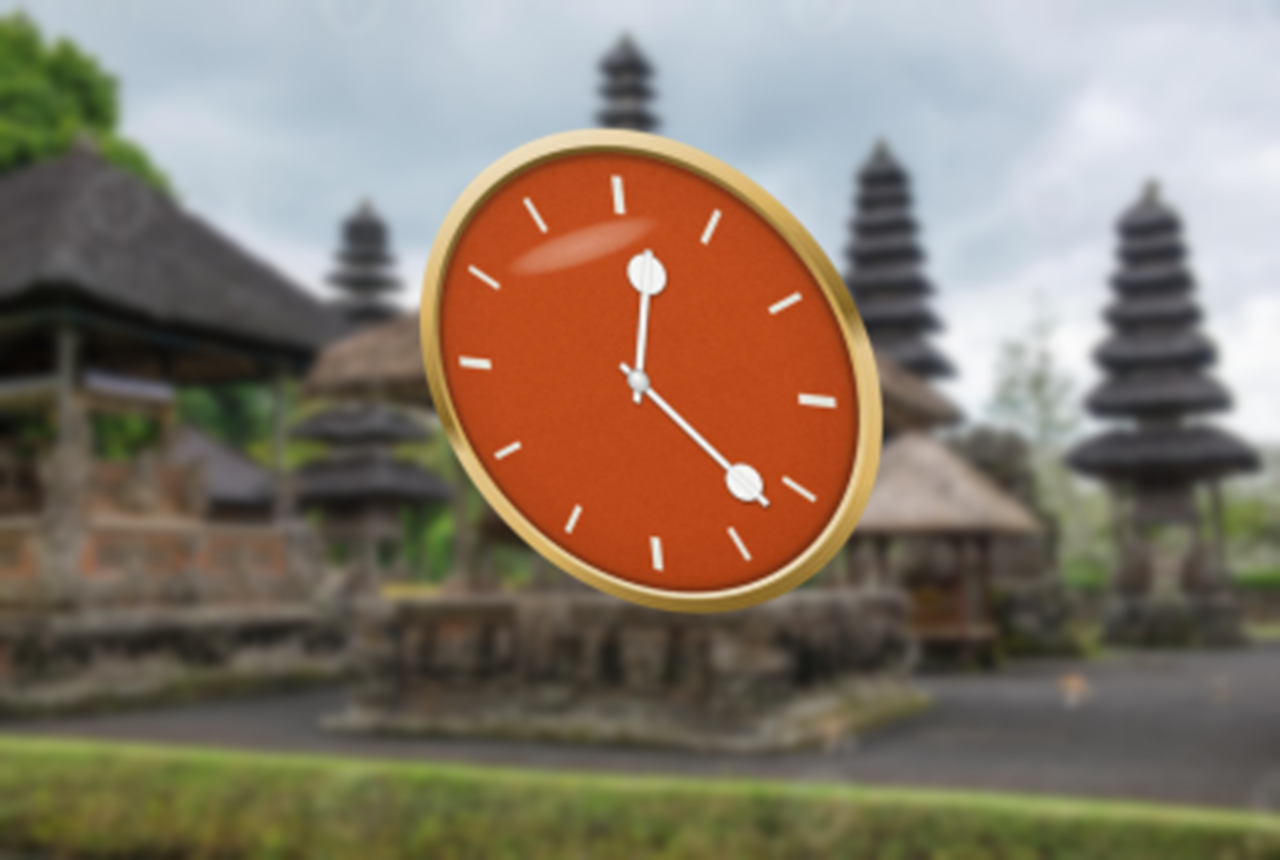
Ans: 12:22
